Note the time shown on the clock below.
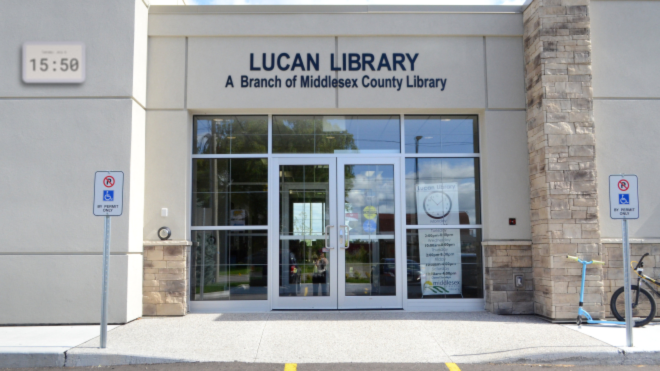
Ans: 15:50
